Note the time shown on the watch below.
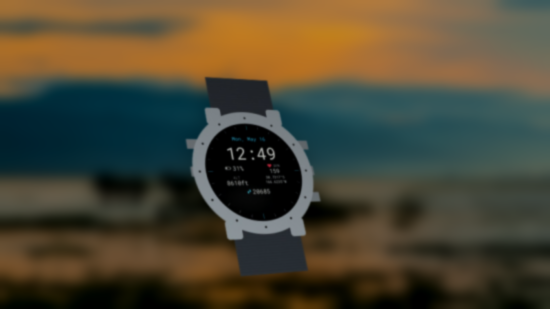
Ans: 12:49
